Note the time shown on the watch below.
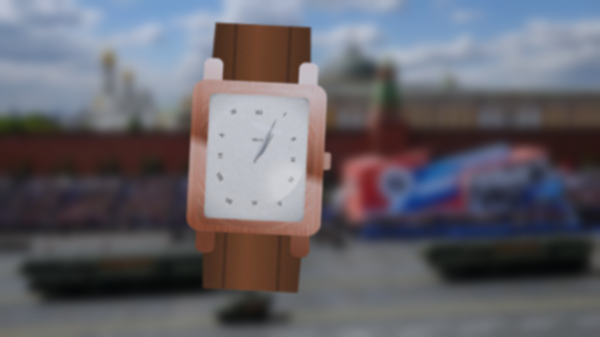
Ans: 1:04
